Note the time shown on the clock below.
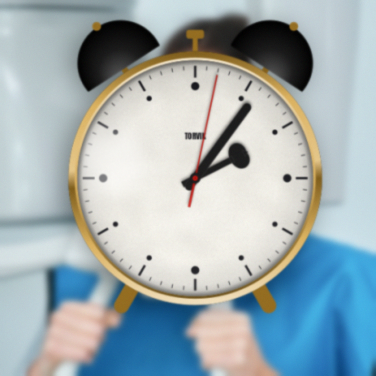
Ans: 2:06:02
